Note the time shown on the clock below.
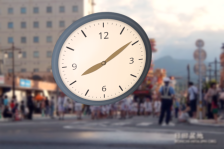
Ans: 8:09
